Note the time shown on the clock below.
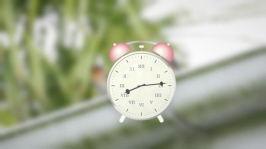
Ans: 8:14
